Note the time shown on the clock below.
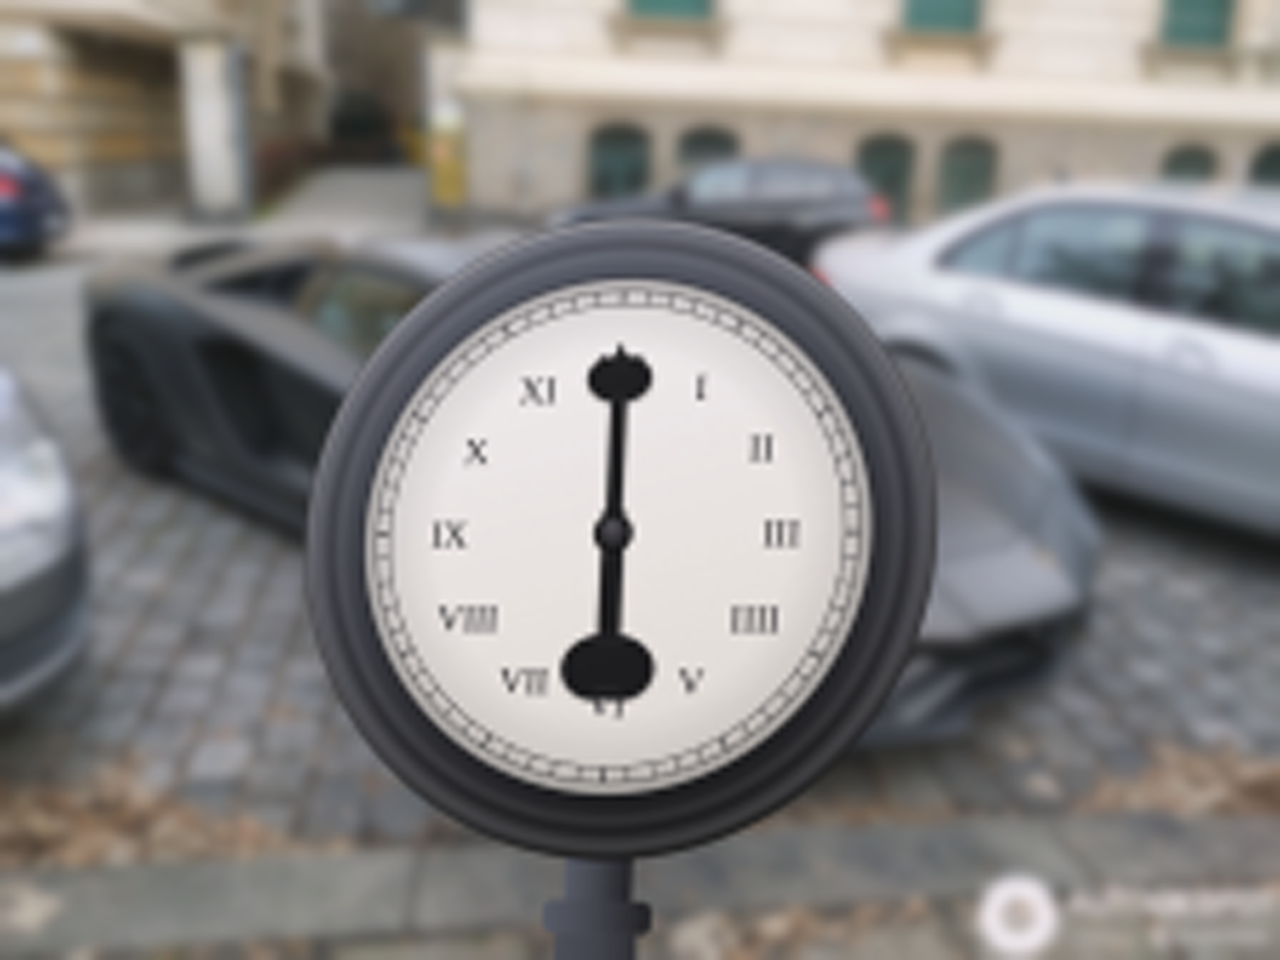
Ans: 6:00
